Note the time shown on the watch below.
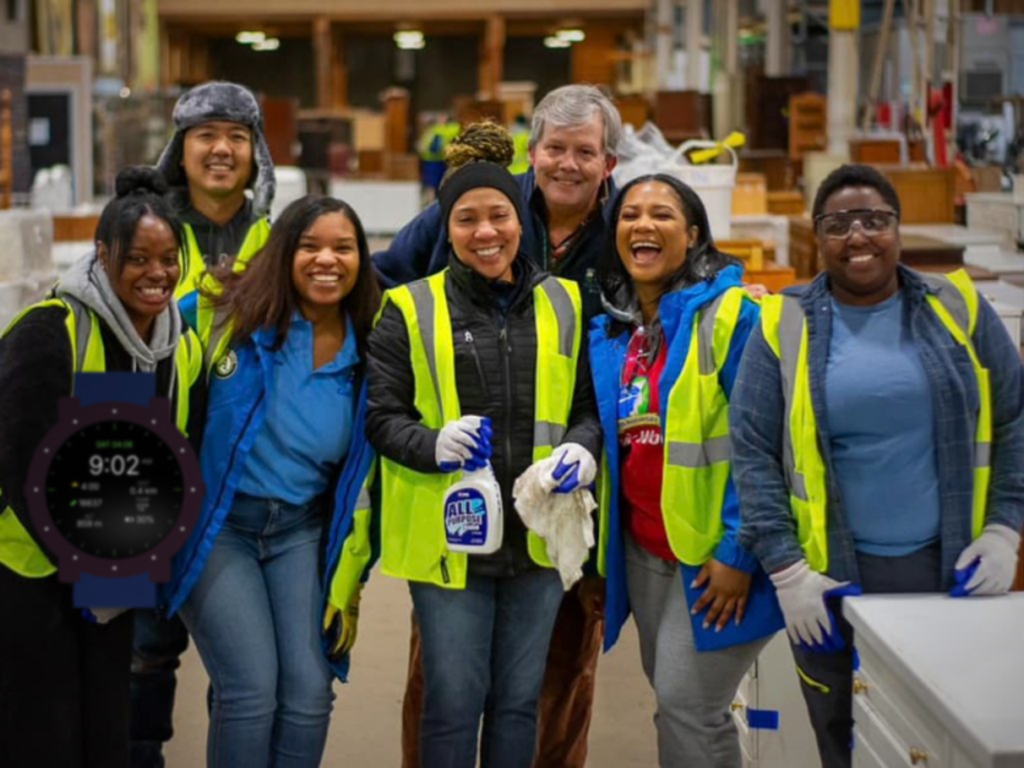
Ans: 9:02
